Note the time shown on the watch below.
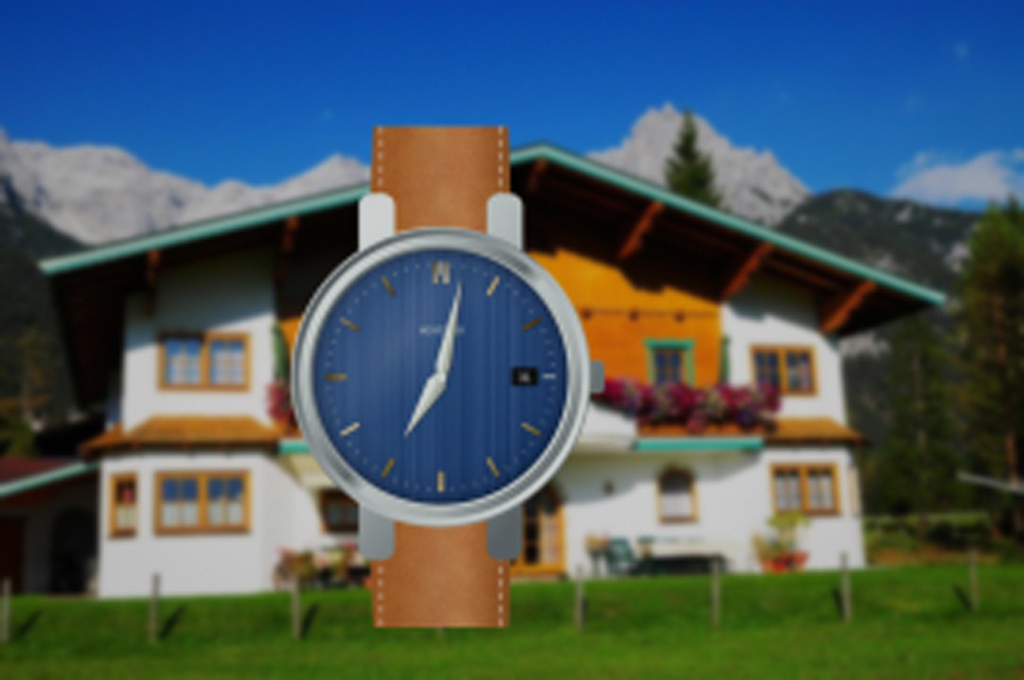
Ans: 7:02
